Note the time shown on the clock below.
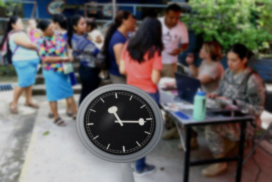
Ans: 11:16
